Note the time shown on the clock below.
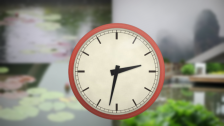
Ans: 2:32
